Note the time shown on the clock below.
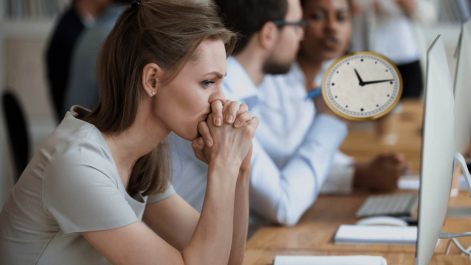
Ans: 11:14
